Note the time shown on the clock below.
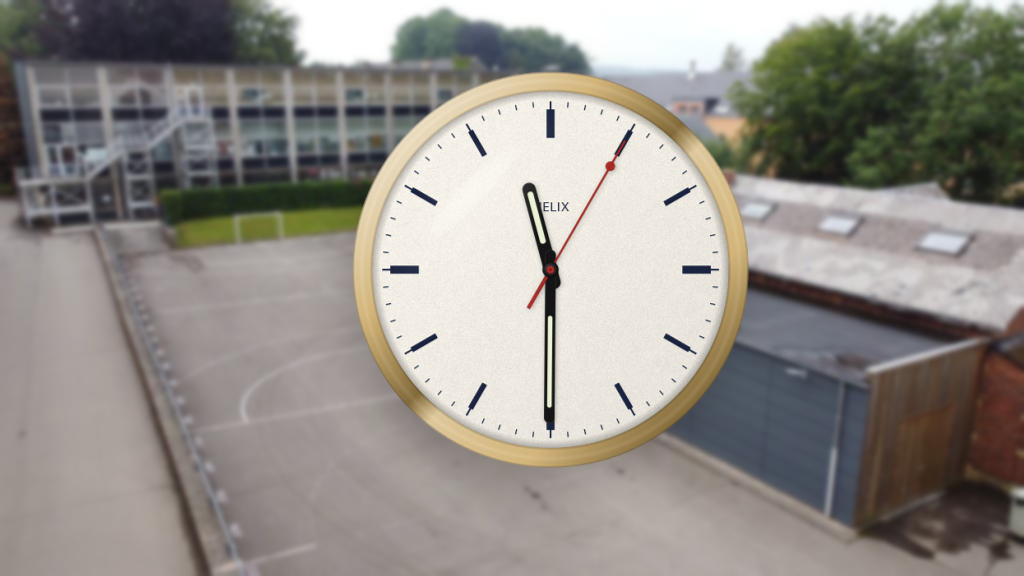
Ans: 11:30:05
